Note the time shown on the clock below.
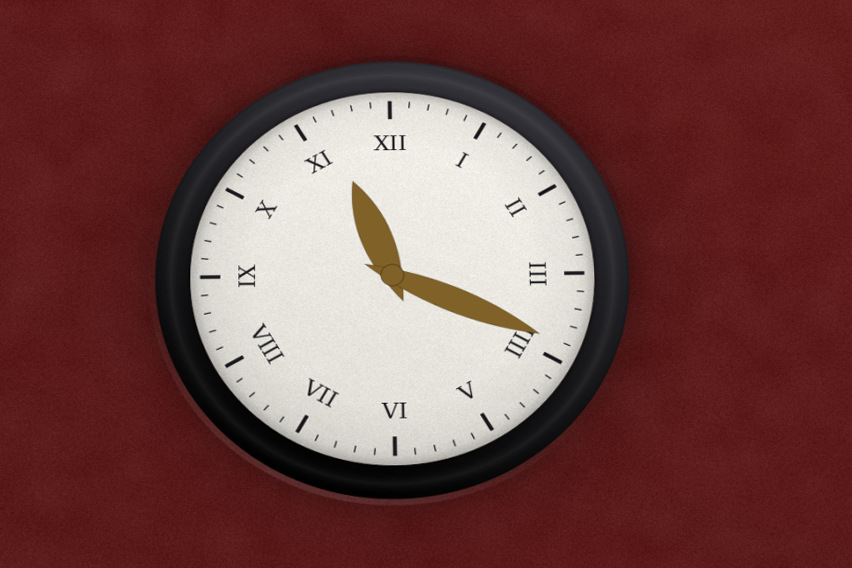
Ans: 11:19
